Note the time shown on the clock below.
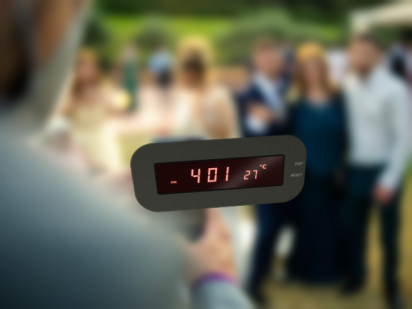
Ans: 4:01
